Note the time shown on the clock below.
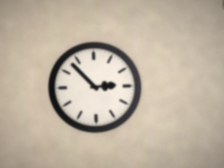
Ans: 2:53
